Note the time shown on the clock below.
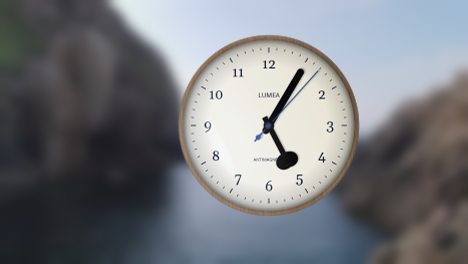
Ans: 5:05:07
